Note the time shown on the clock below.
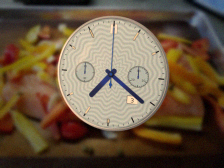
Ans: 7:21
